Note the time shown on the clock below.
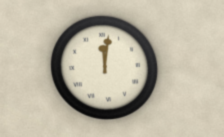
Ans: 12:02
